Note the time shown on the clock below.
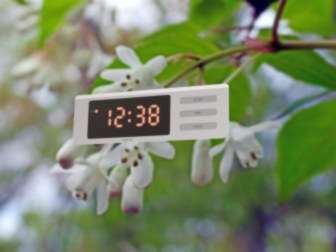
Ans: 12:38
